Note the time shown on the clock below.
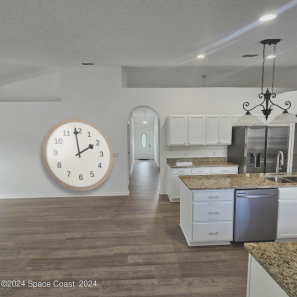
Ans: 1:59
